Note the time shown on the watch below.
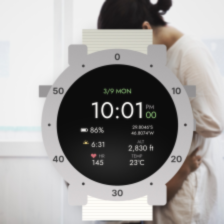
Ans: 10:01:00
